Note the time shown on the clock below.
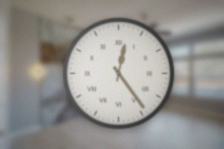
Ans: 12:24
